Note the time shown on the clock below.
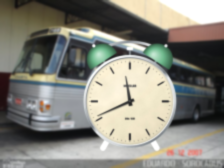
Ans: 11:41
